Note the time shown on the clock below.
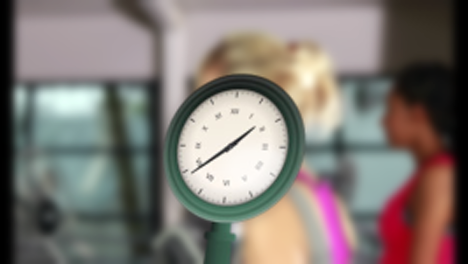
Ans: 1:39
